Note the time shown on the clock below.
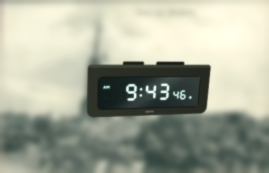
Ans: 9:43:46
